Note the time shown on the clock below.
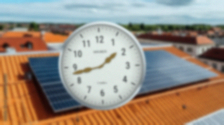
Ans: 1:43
